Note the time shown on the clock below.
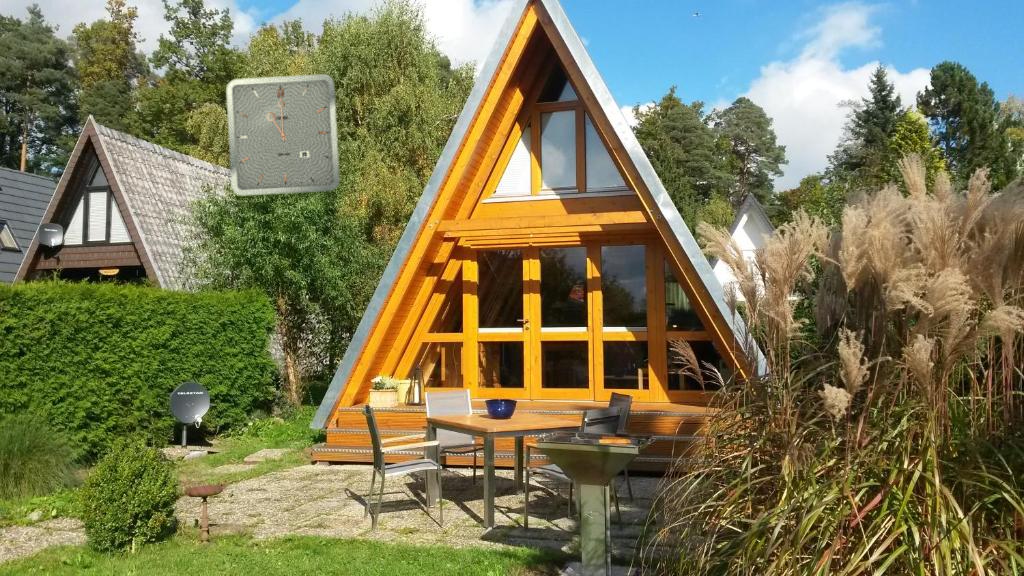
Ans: 11:00
